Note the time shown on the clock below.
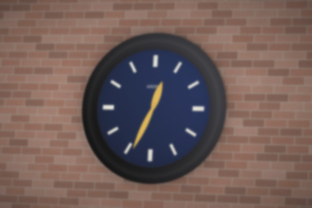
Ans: 12:34
